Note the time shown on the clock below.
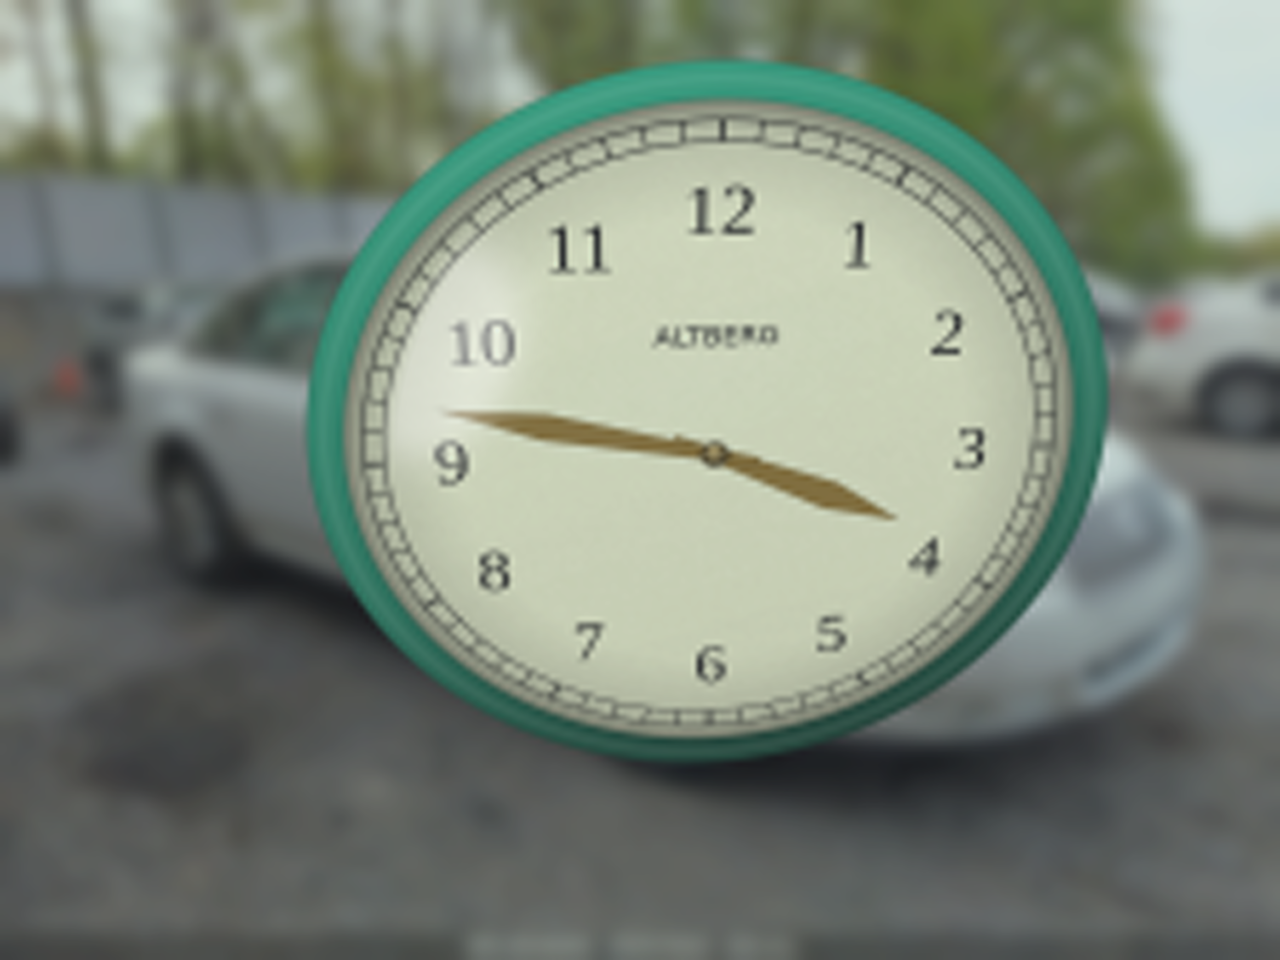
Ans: 3:47
